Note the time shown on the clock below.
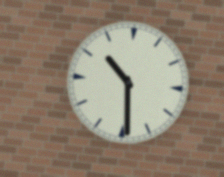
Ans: 10:29
